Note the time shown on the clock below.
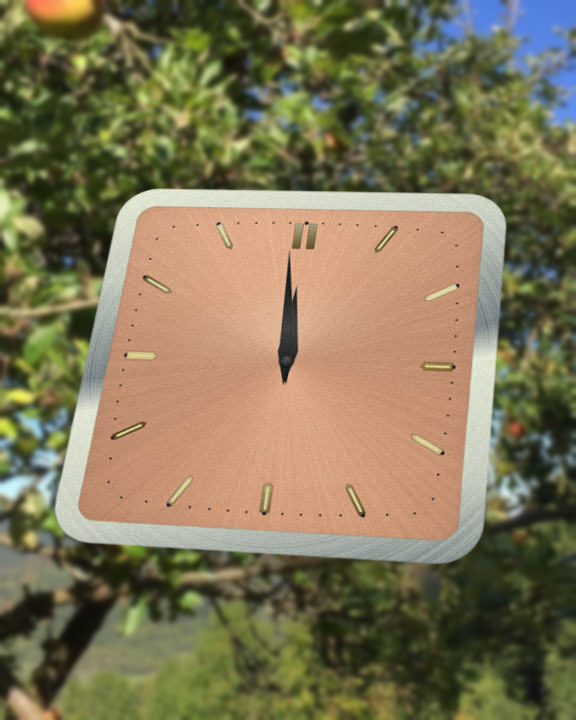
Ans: 11:59
